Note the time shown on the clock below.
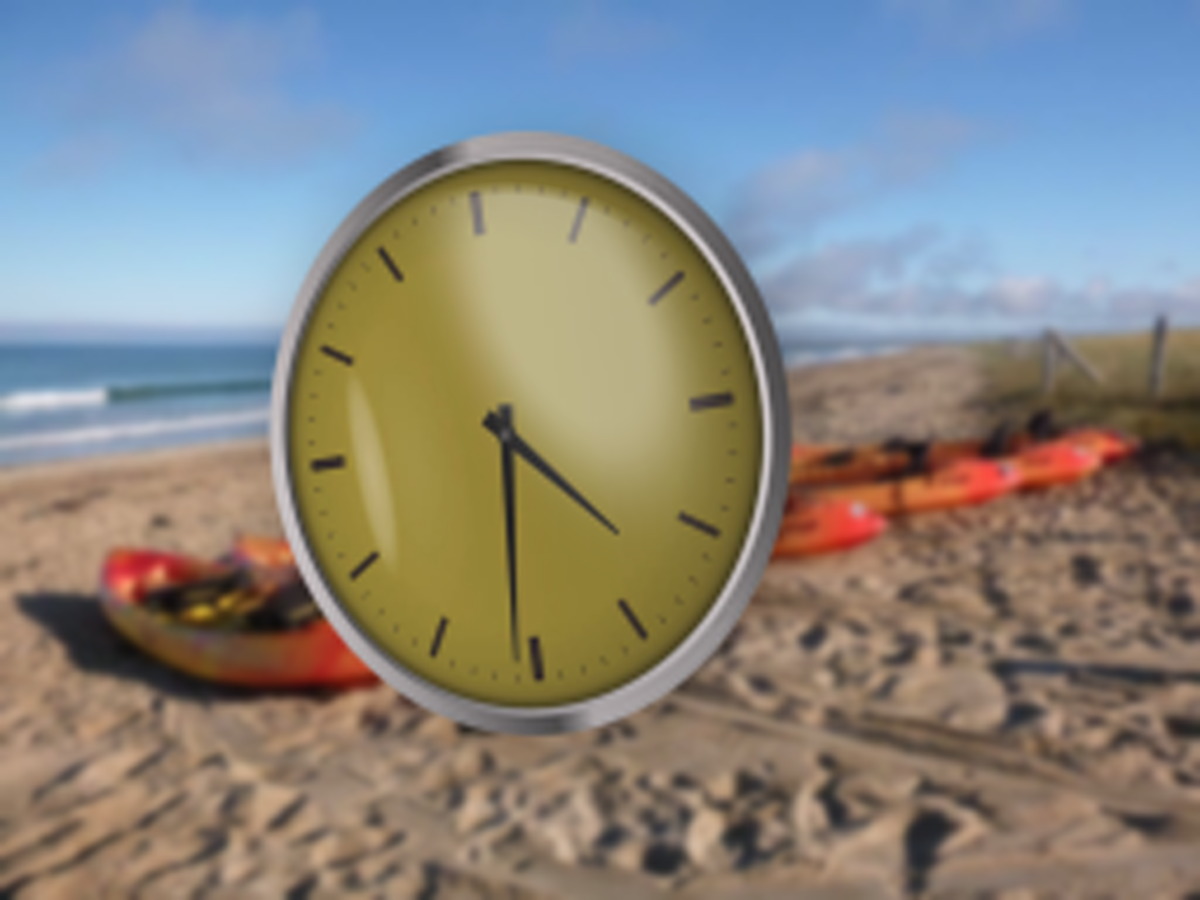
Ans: 4:31
